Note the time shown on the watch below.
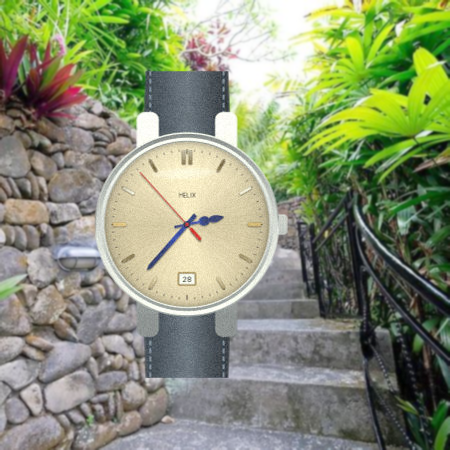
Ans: 2:36:53
